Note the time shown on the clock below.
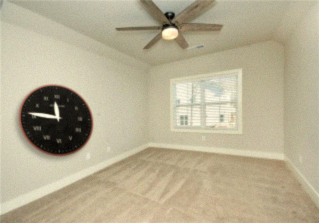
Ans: 11:46
